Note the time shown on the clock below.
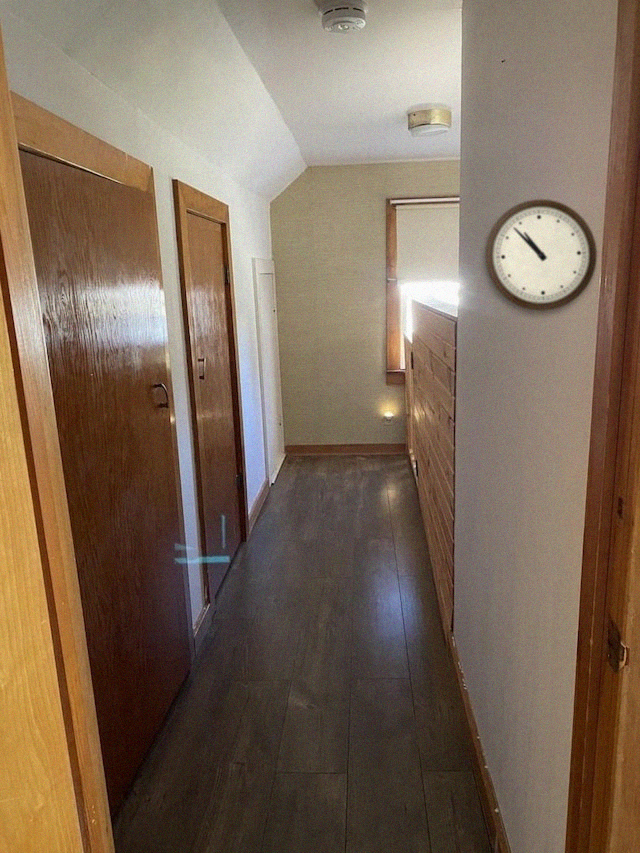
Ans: 10:53
